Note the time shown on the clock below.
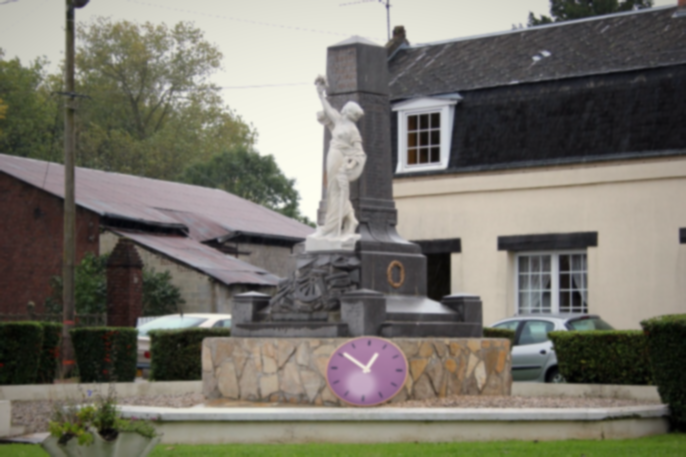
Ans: 12:51
